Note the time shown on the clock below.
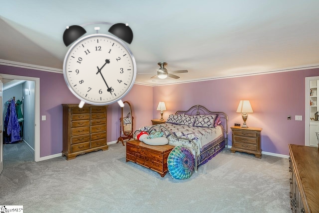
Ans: 1:26
